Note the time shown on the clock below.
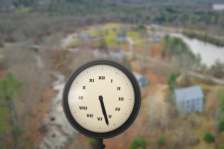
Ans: 5:27
